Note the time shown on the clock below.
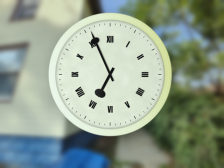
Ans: 6:56
